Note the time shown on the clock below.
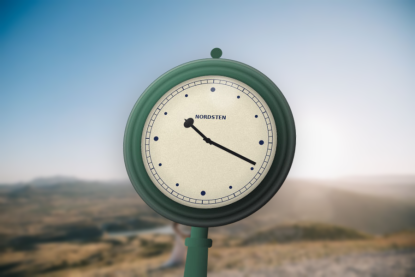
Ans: 10:19
